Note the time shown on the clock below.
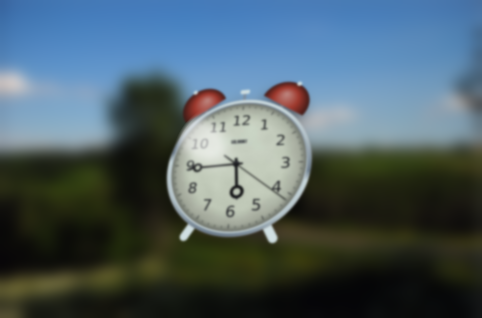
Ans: 5:44:21
